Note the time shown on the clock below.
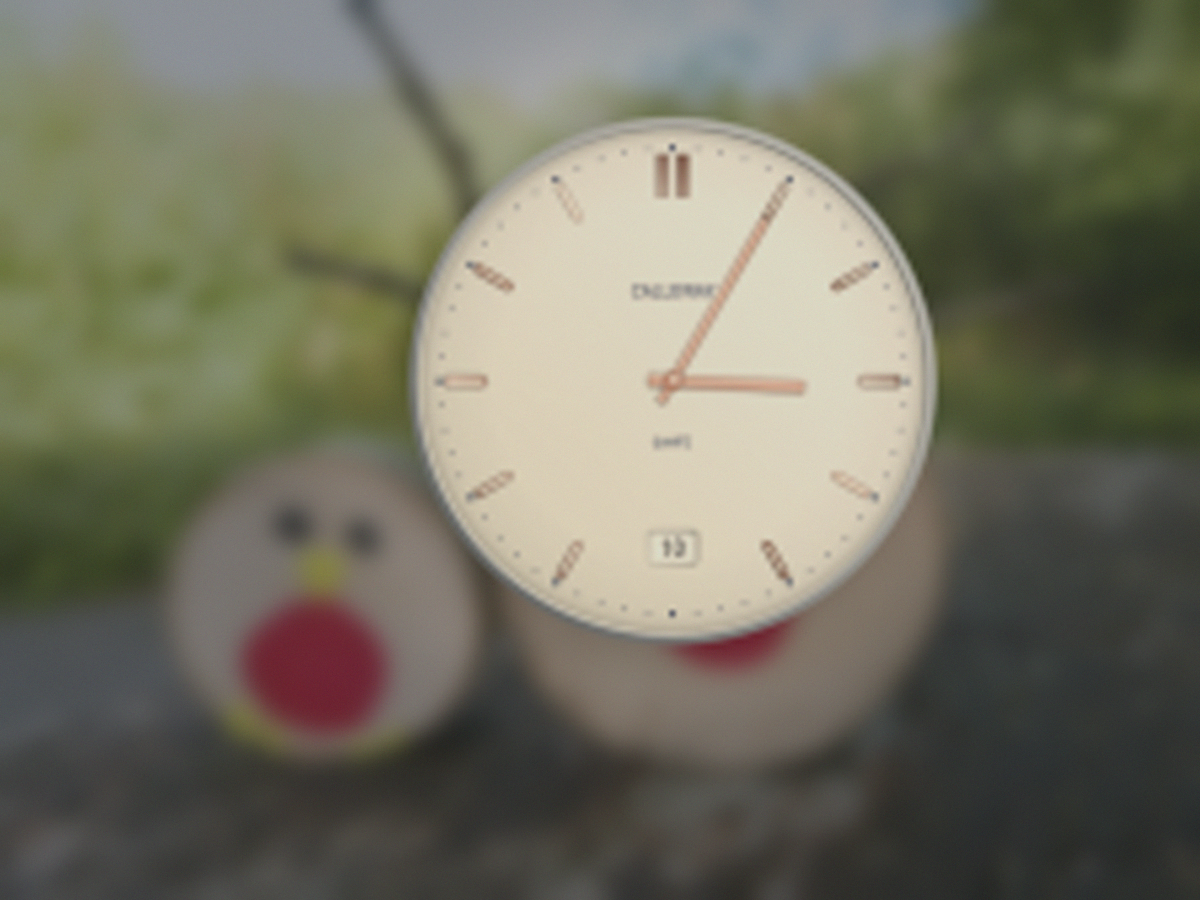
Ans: 3:05
